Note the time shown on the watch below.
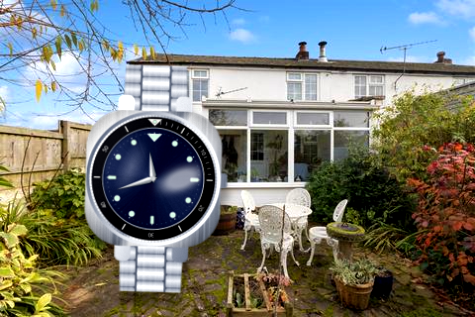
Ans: 11:42
